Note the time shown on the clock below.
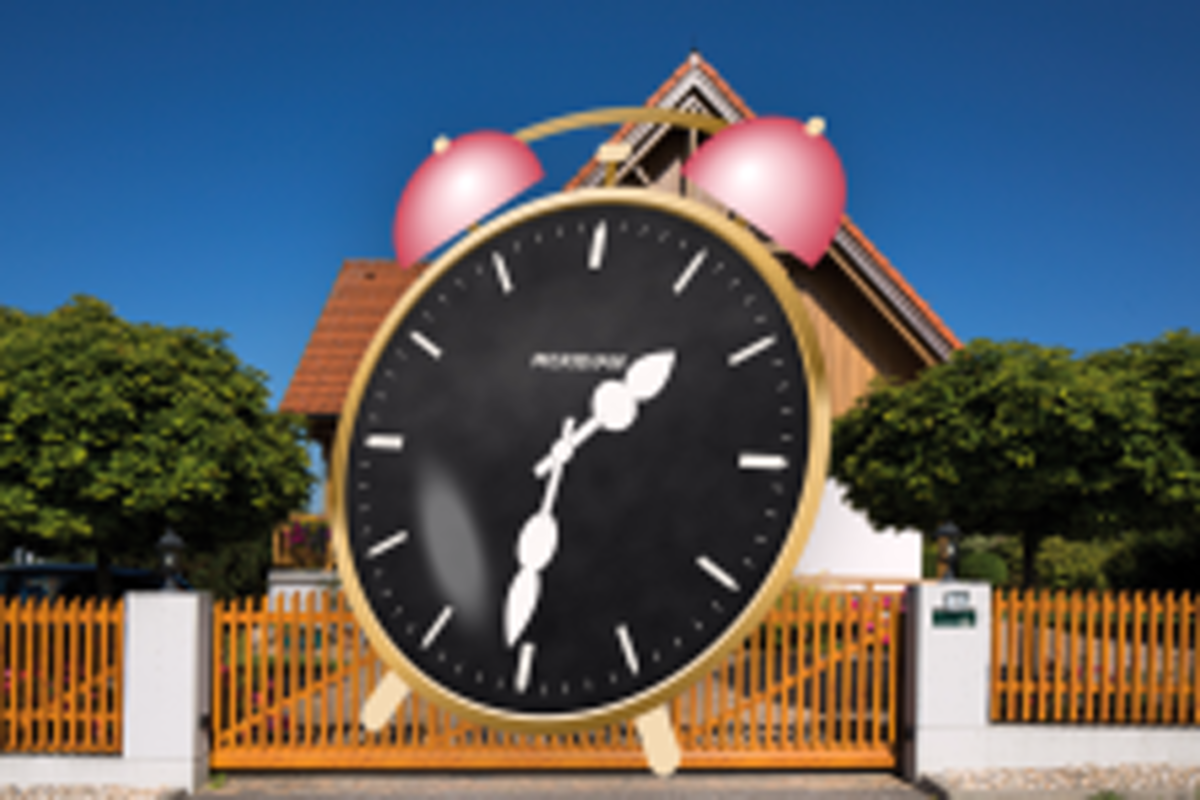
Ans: 1:31
